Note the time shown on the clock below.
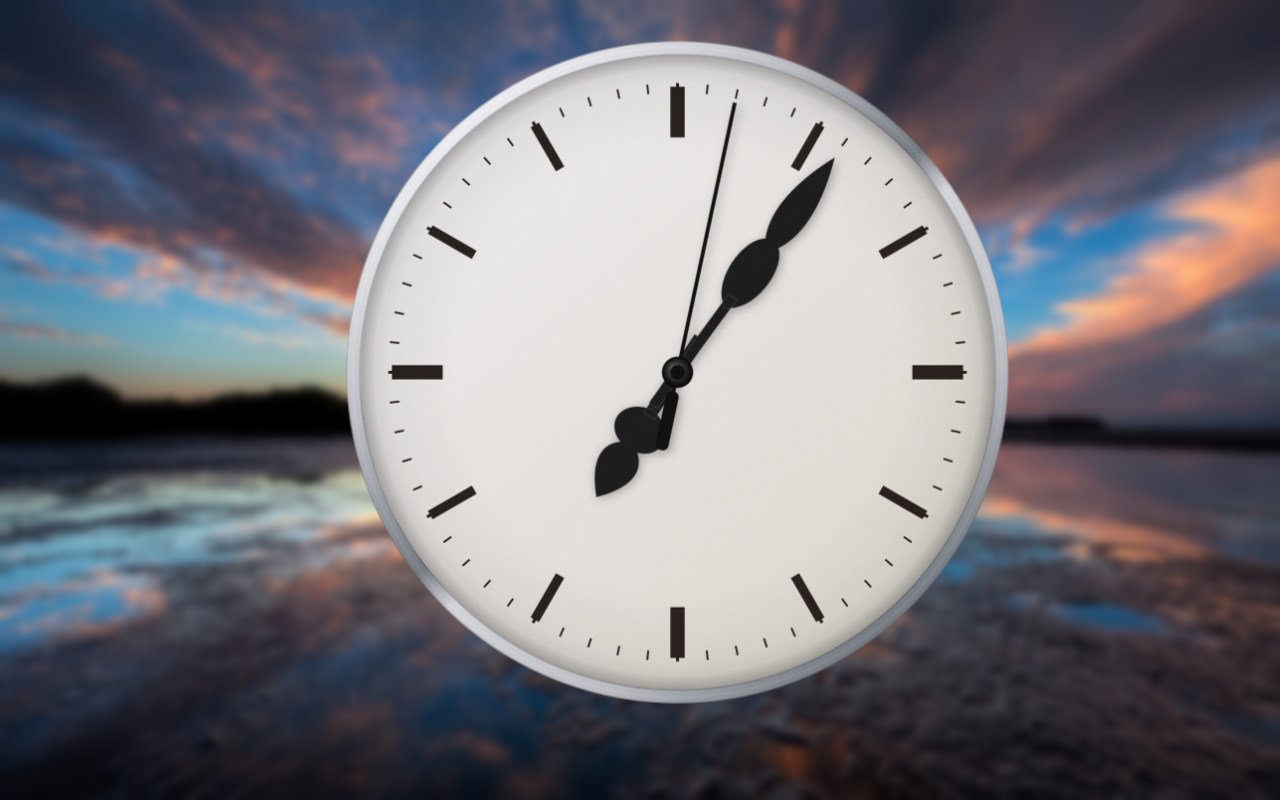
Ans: 7:06:02
